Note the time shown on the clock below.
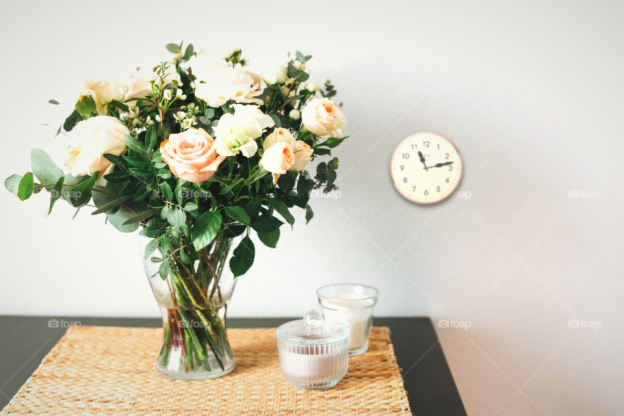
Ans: 11:13
